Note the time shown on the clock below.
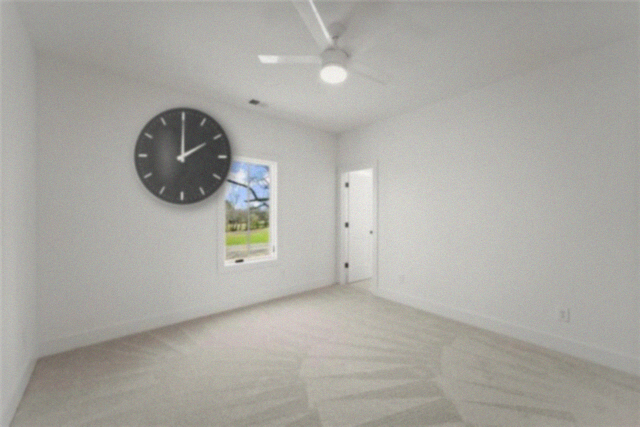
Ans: 2:00
